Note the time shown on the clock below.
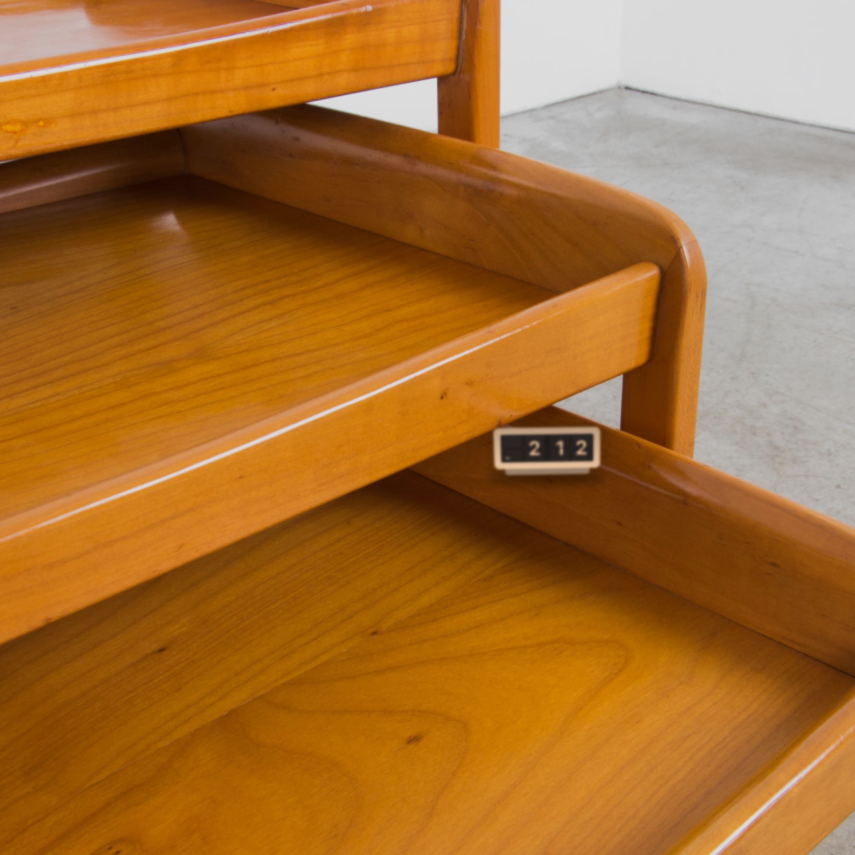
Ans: 2:12
